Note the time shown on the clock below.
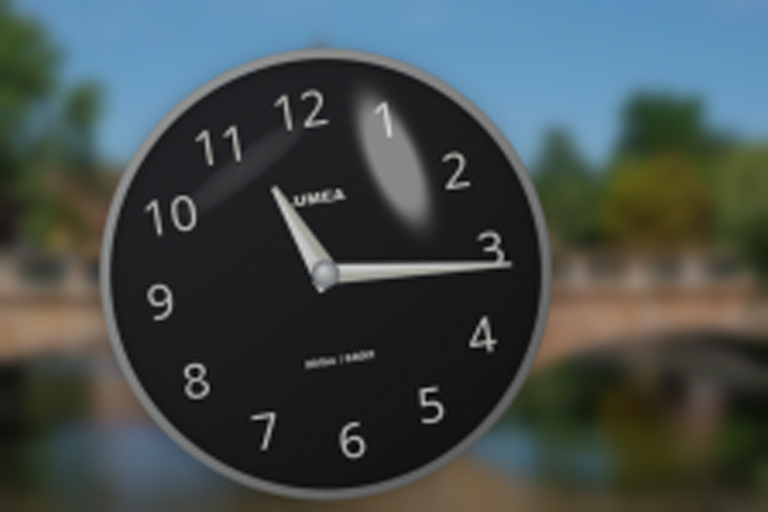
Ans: 11:16
